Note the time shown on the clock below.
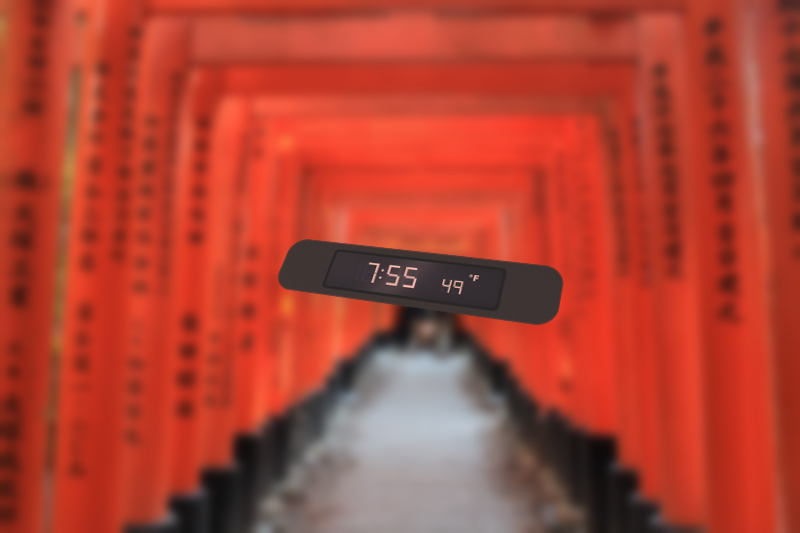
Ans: 7:55
